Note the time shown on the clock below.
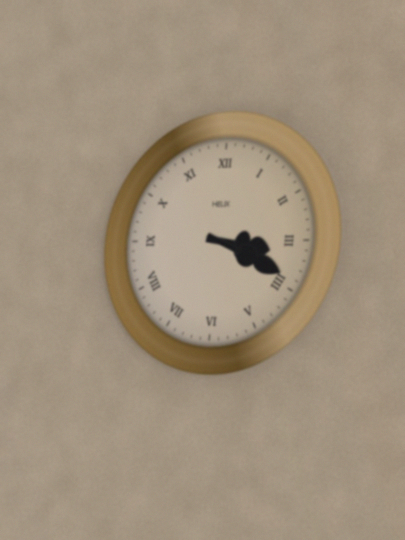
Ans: 3:19
